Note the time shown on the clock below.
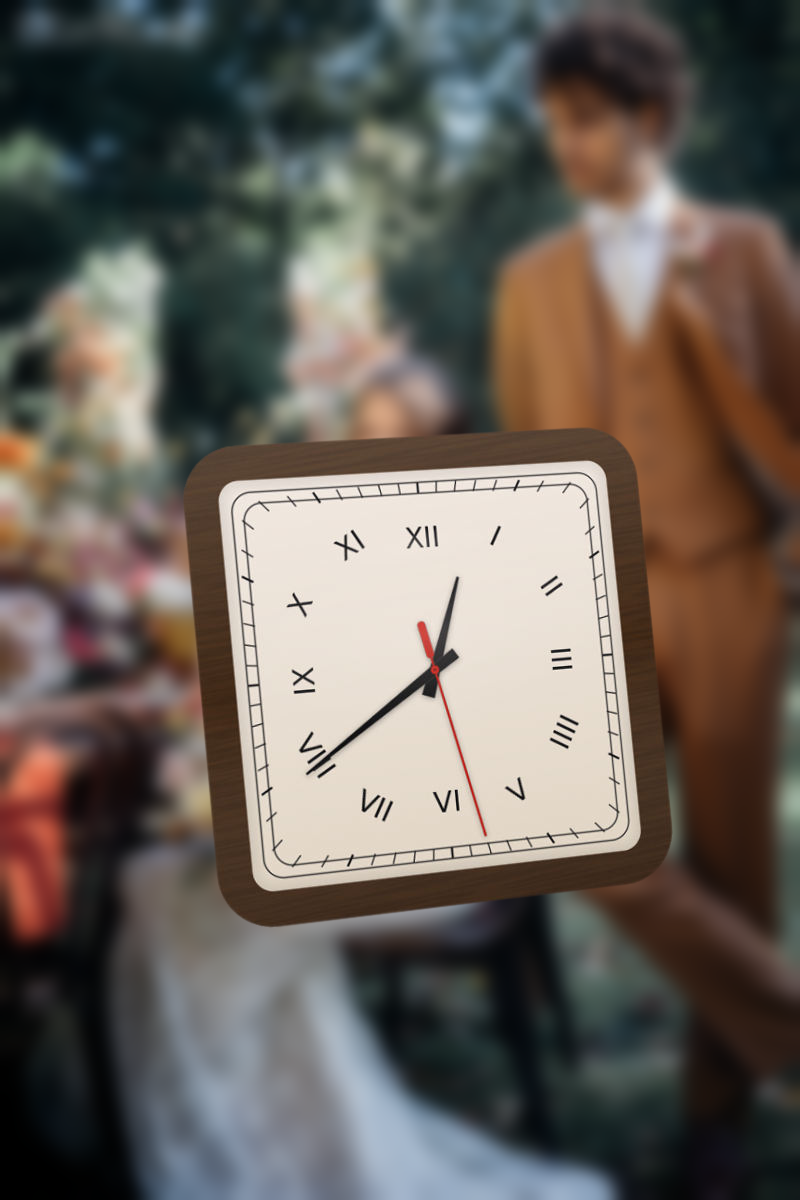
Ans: 12:39:28
